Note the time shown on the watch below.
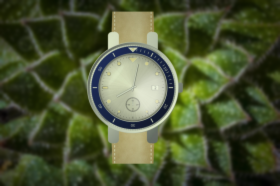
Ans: 8:02
